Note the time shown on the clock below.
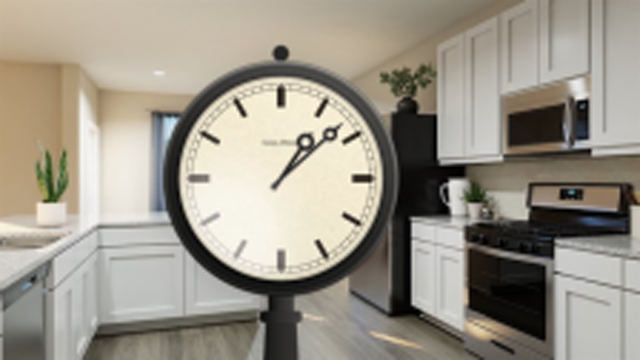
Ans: 1:08
